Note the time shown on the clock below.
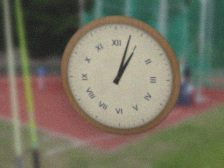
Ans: 1:03
